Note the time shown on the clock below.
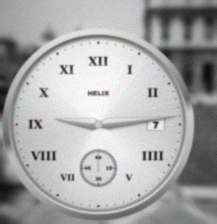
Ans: 9:14
